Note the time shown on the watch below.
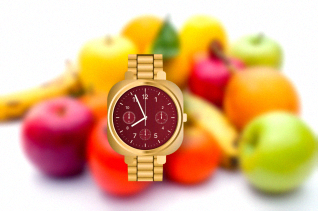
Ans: 7:56
